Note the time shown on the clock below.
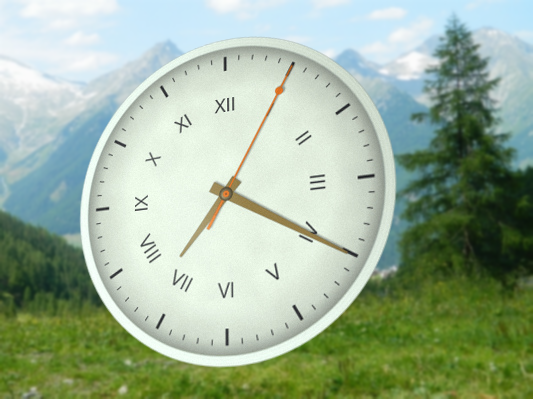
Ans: 7:20:05
